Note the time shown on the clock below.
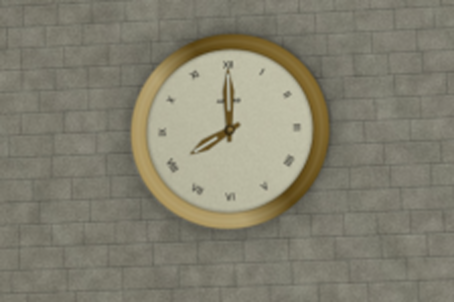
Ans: 8:00
